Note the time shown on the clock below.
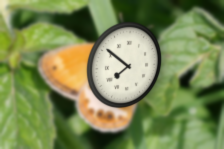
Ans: 7:51
